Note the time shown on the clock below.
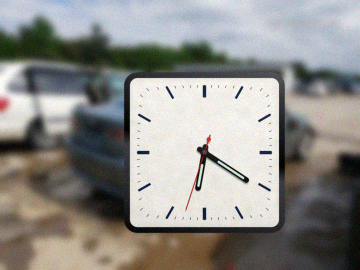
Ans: 6:20:33
